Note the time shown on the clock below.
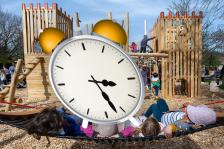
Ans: 3:27
